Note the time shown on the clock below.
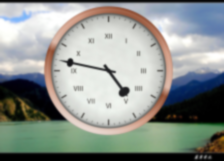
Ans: 4:47
